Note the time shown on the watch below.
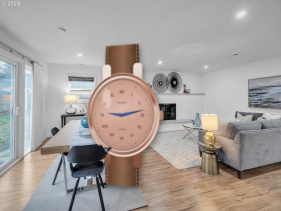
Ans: 9:13
